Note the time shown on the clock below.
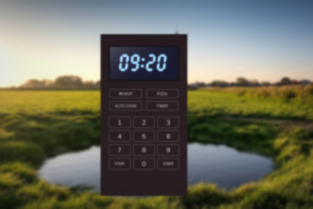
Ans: 9:20
